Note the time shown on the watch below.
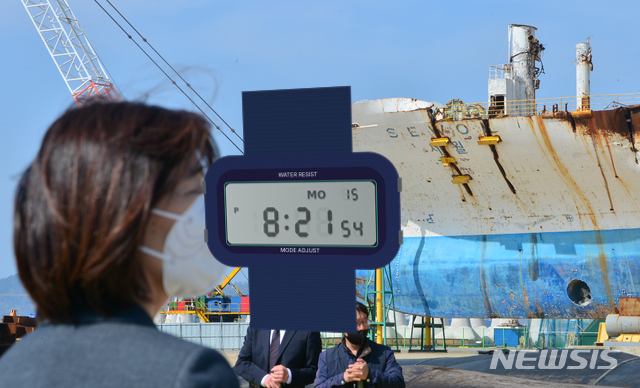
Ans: 8:21:54
